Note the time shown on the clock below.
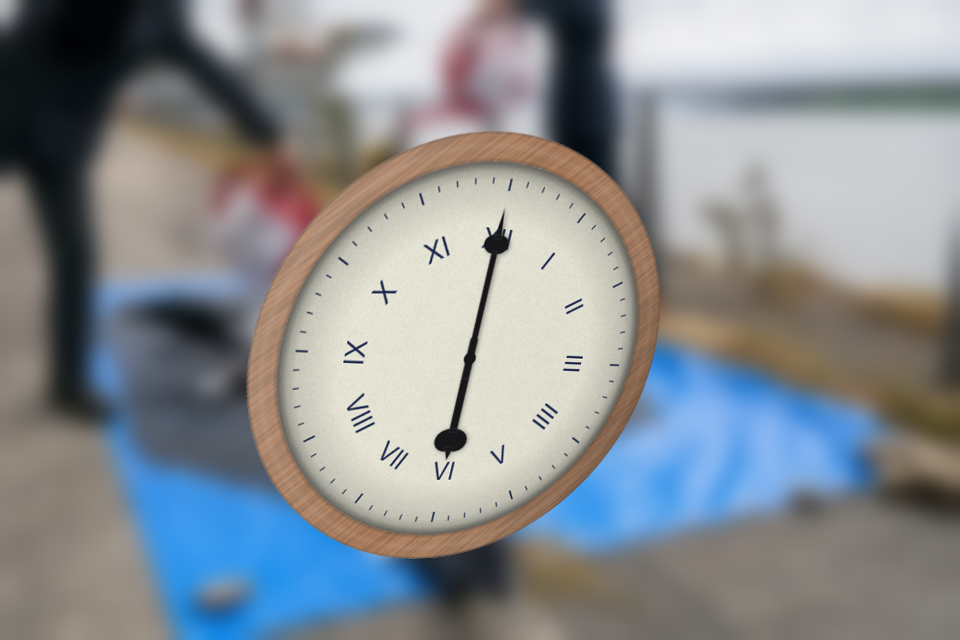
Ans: 6:00
